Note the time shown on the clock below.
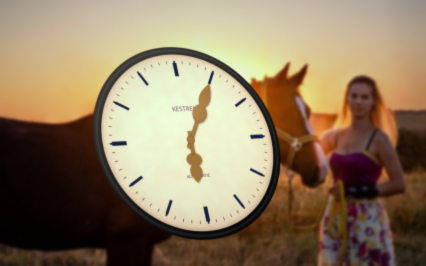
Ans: 6:05
